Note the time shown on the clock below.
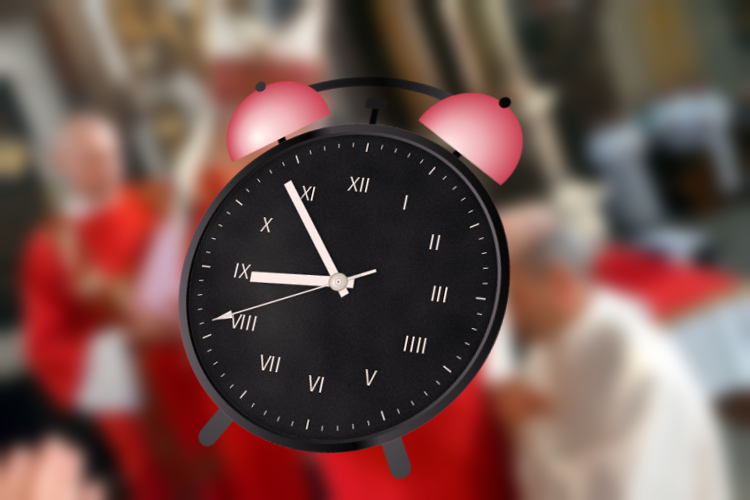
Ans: 8:53:41
